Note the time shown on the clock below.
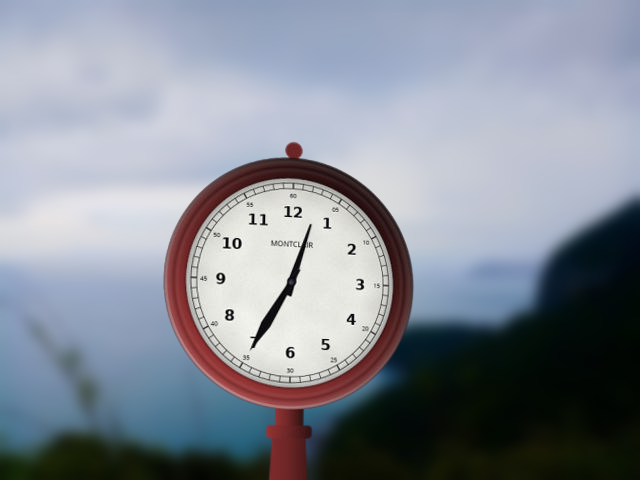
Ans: 12:35
